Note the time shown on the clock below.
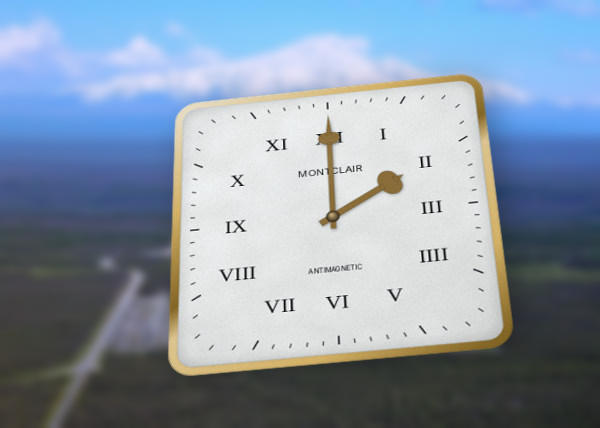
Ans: 2:00
